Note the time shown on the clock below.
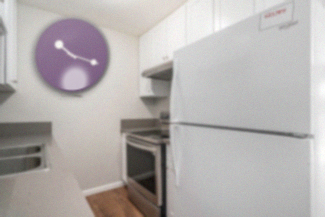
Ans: 10:18
